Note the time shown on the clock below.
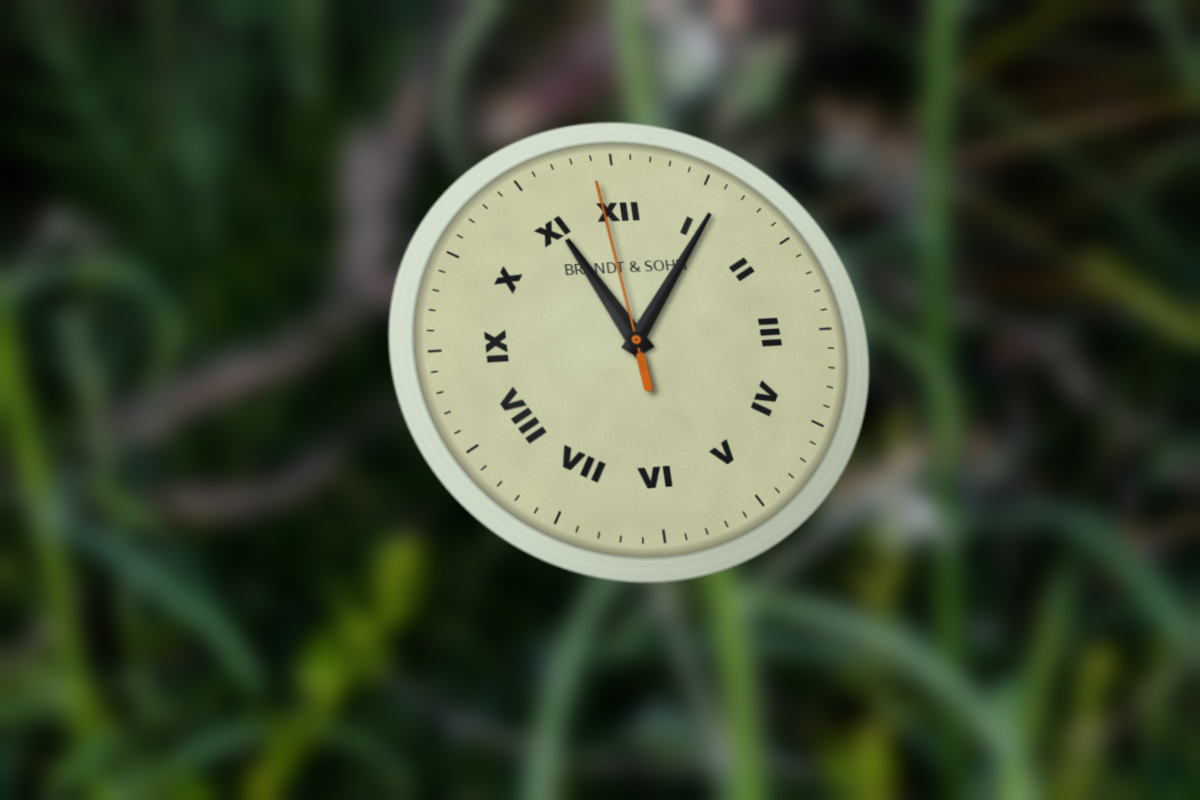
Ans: 11:05:59
